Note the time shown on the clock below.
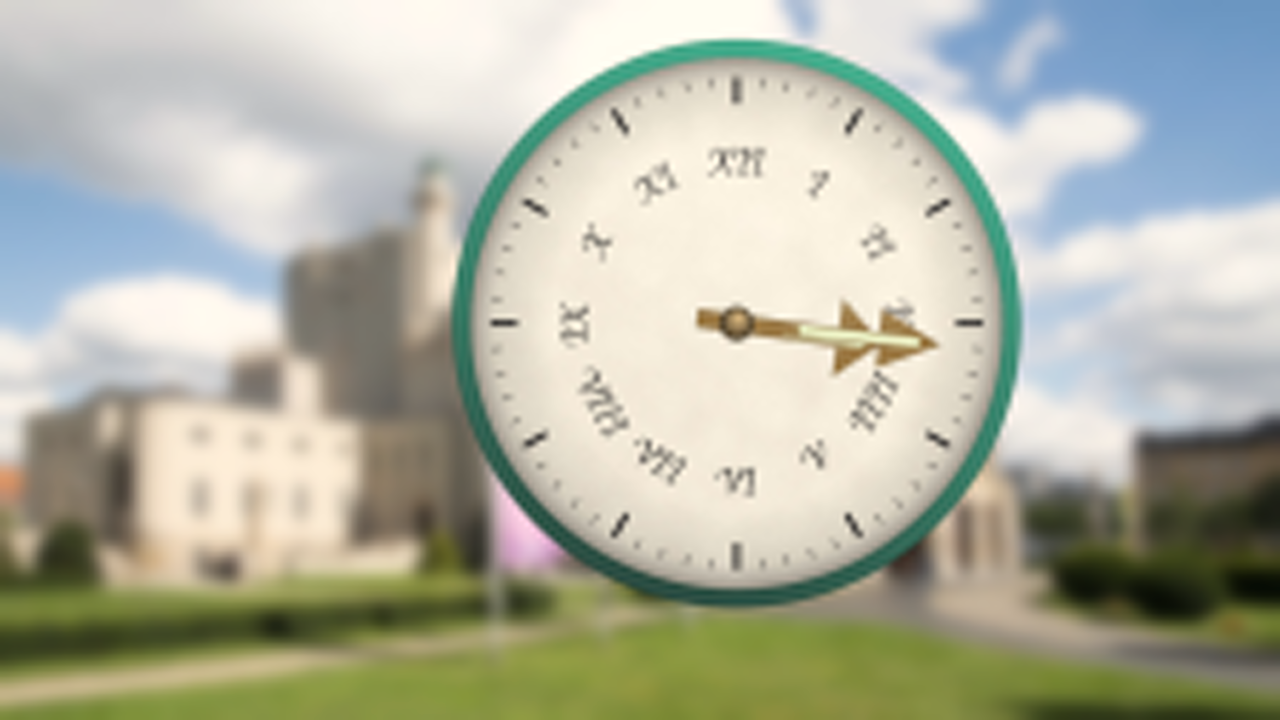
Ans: 3:16
